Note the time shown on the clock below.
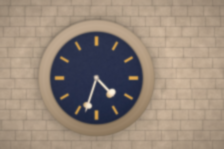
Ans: 4:33
